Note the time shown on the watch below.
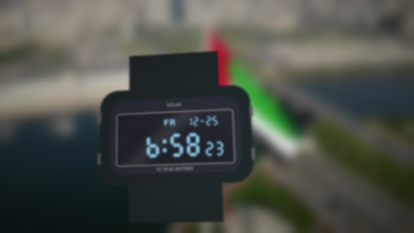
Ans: 6:58:23
